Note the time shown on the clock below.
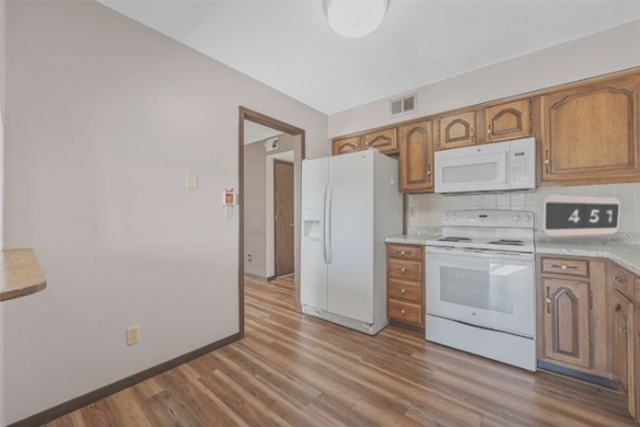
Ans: 4:51
